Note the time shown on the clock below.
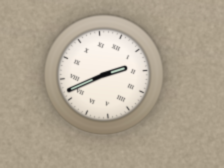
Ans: 1:37
